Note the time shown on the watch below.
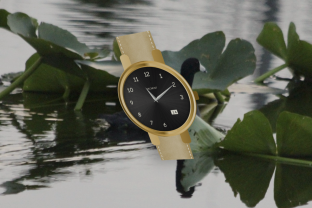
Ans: 11:10
